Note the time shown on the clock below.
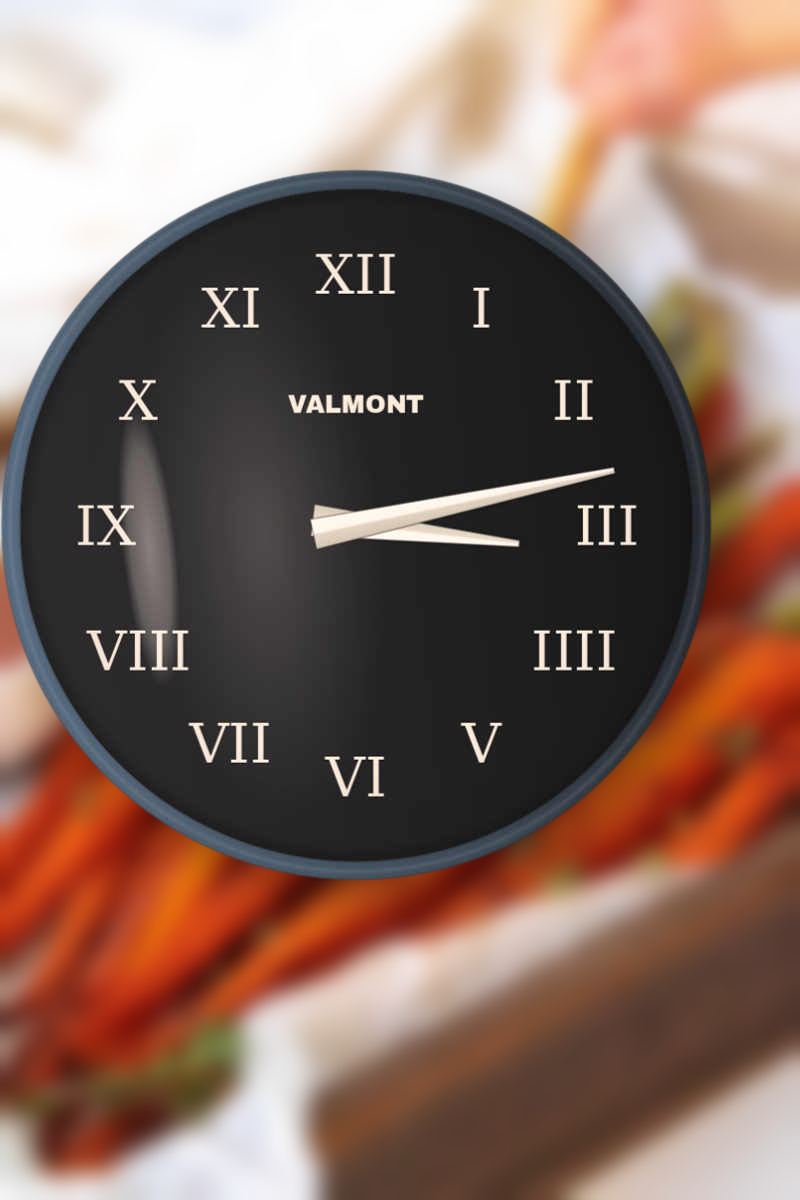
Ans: 3:13
